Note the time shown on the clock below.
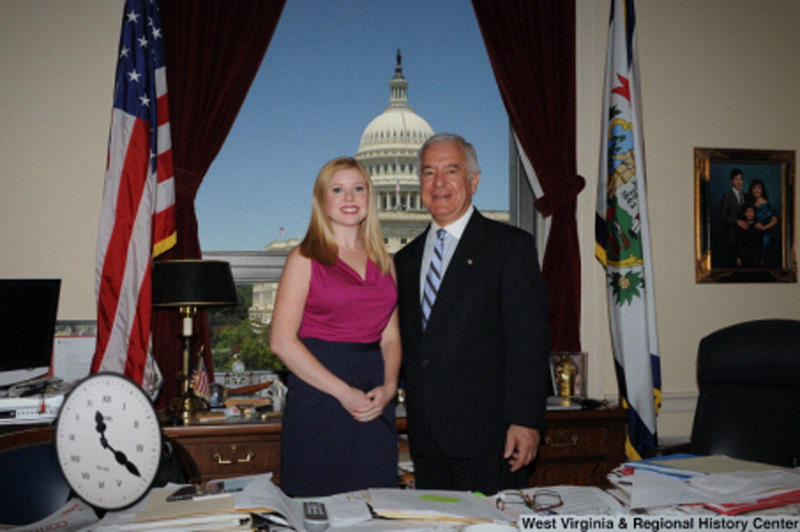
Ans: 11:20
